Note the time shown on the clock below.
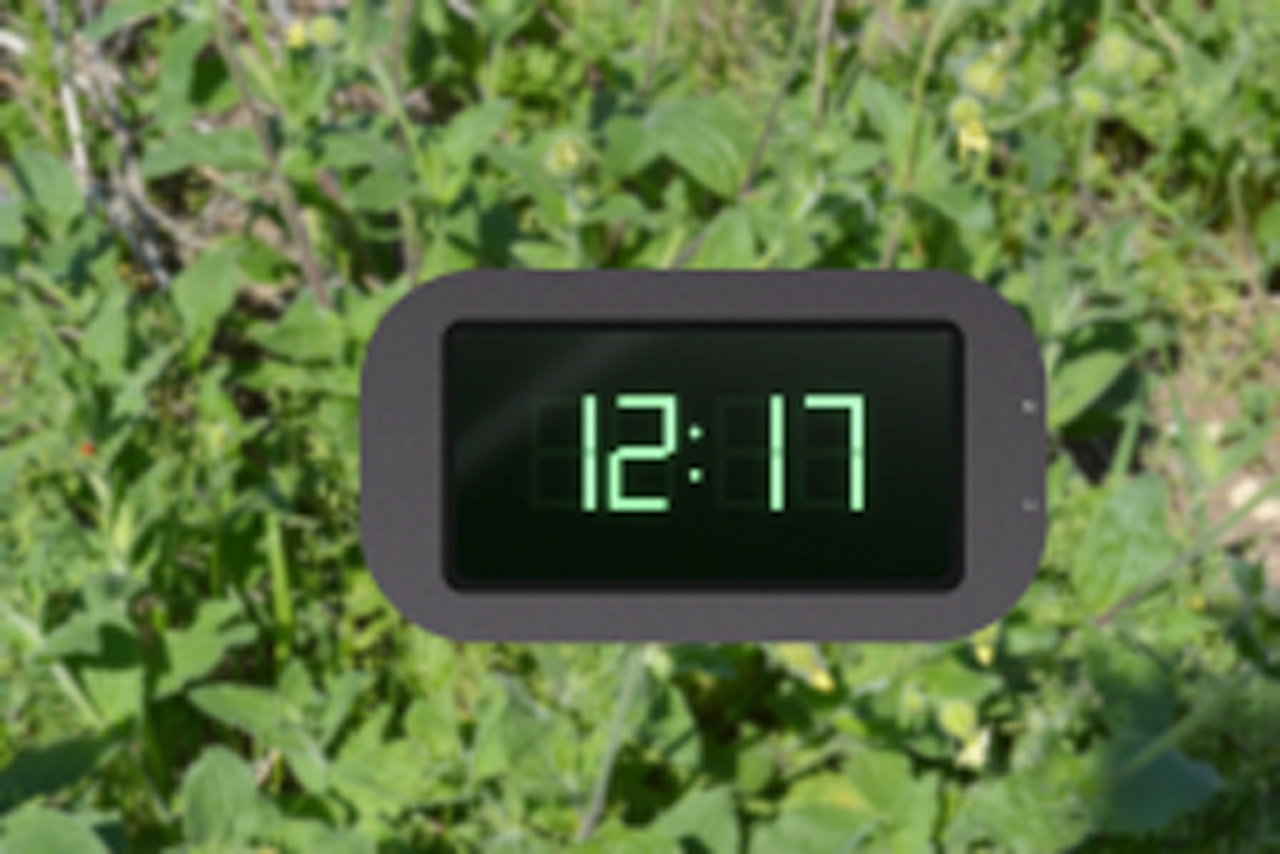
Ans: 12:17
